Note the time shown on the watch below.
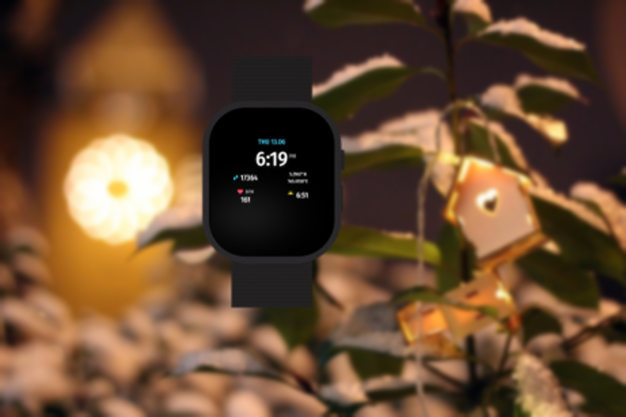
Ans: 6:19
